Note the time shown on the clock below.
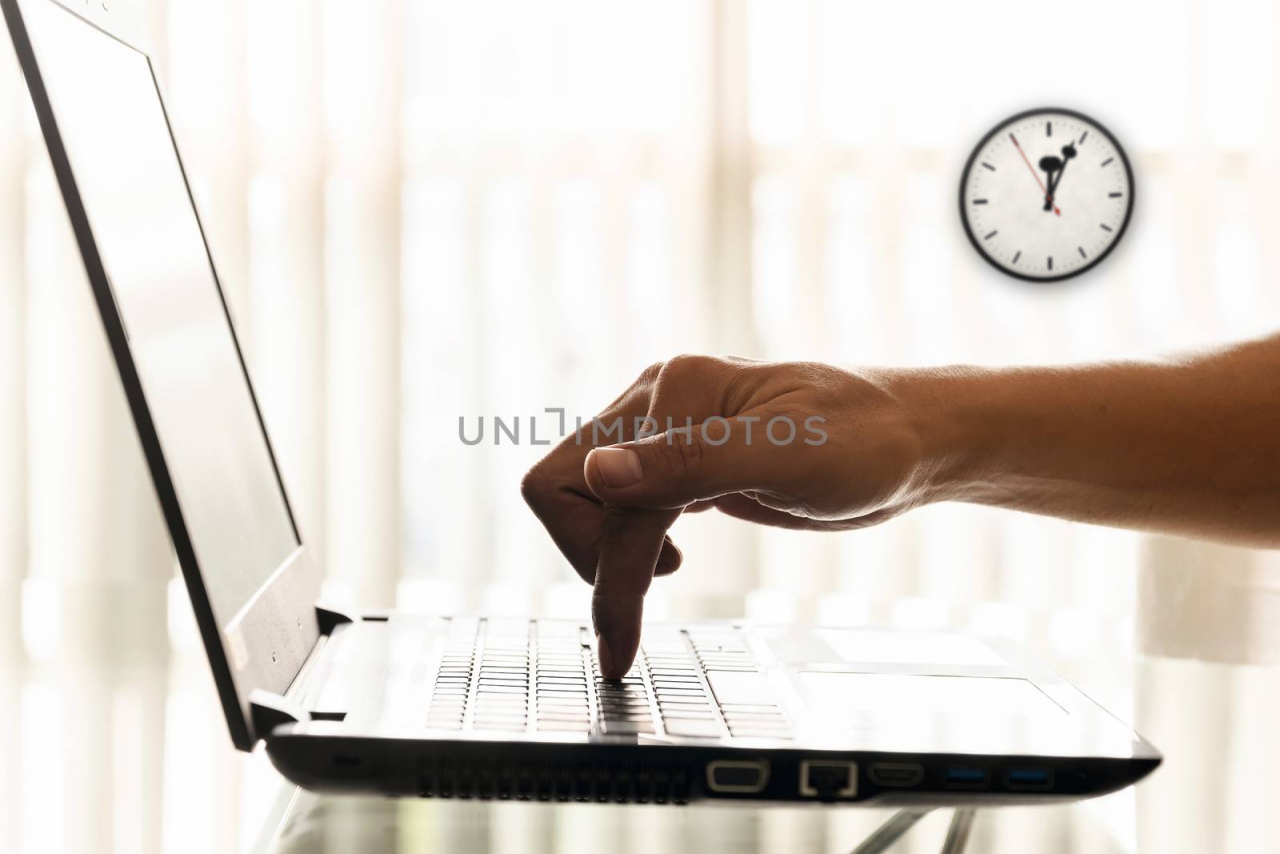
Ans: 12:03:55
